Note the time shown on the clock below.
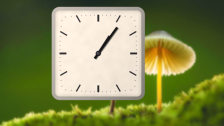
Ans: 1:06
